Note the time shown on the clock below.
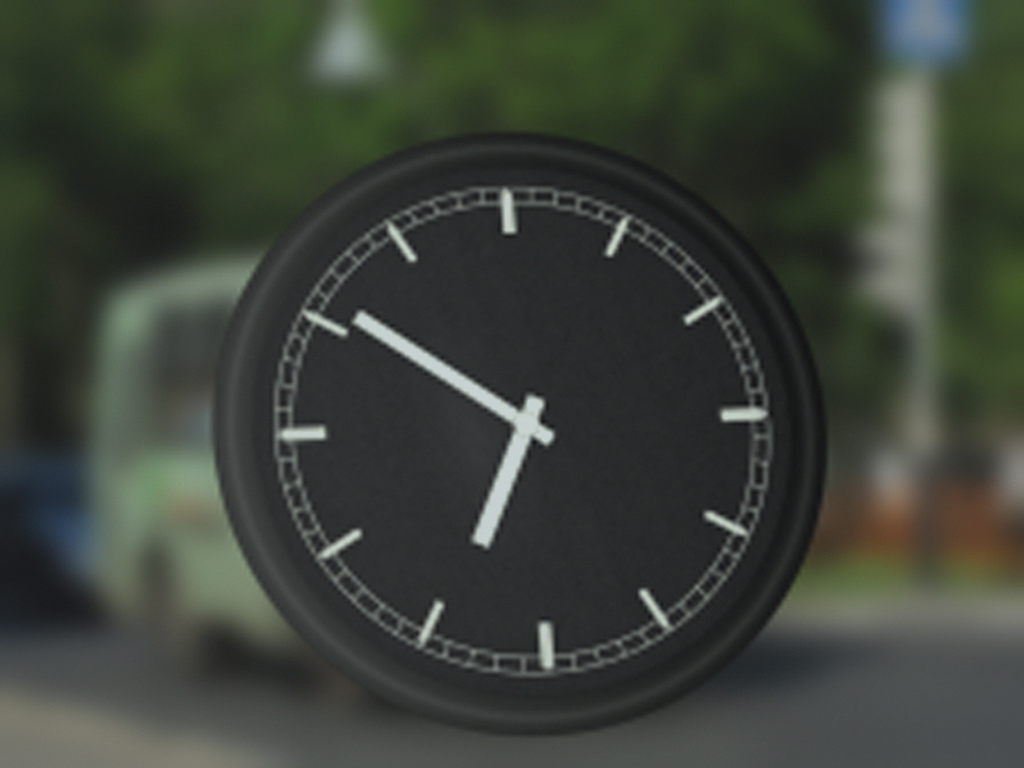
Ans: 6:51
